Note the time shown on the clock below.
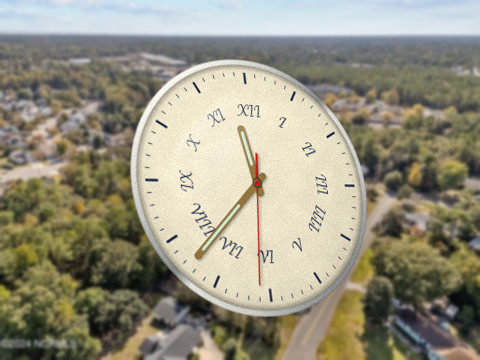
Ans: 11:37:31
